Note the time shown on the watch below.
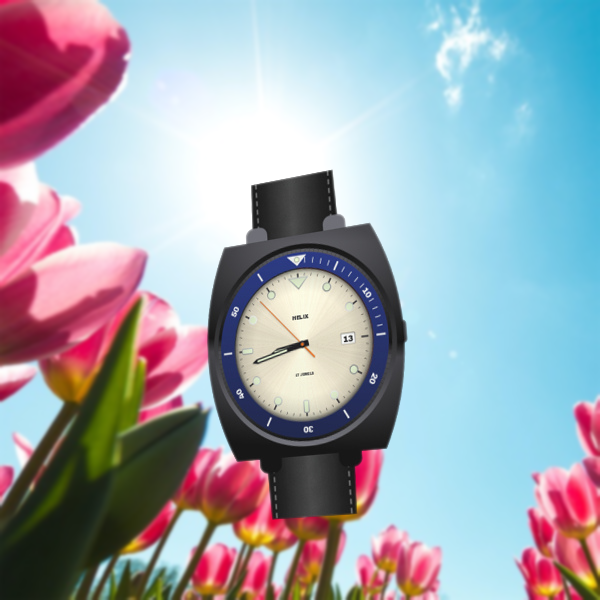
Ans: 8:42:53
